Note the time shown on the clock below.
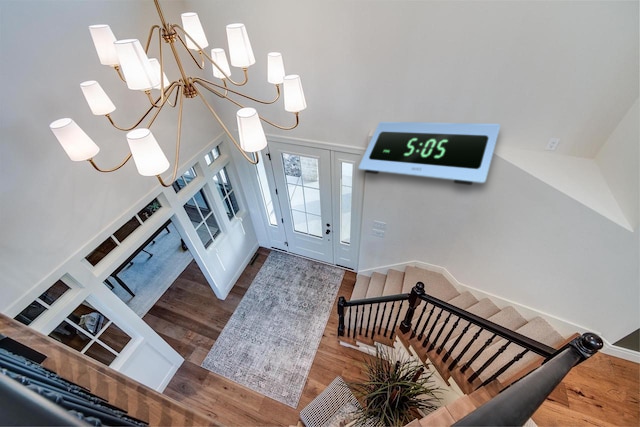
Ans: 5:05
